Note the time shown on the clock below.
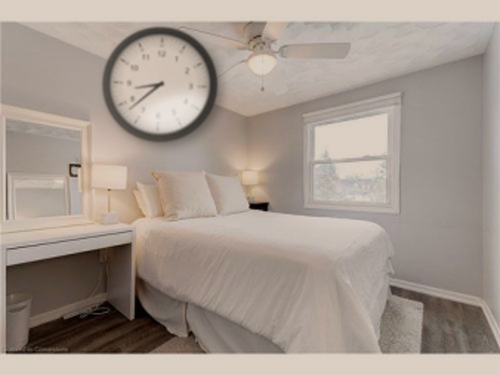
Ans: 8:38
